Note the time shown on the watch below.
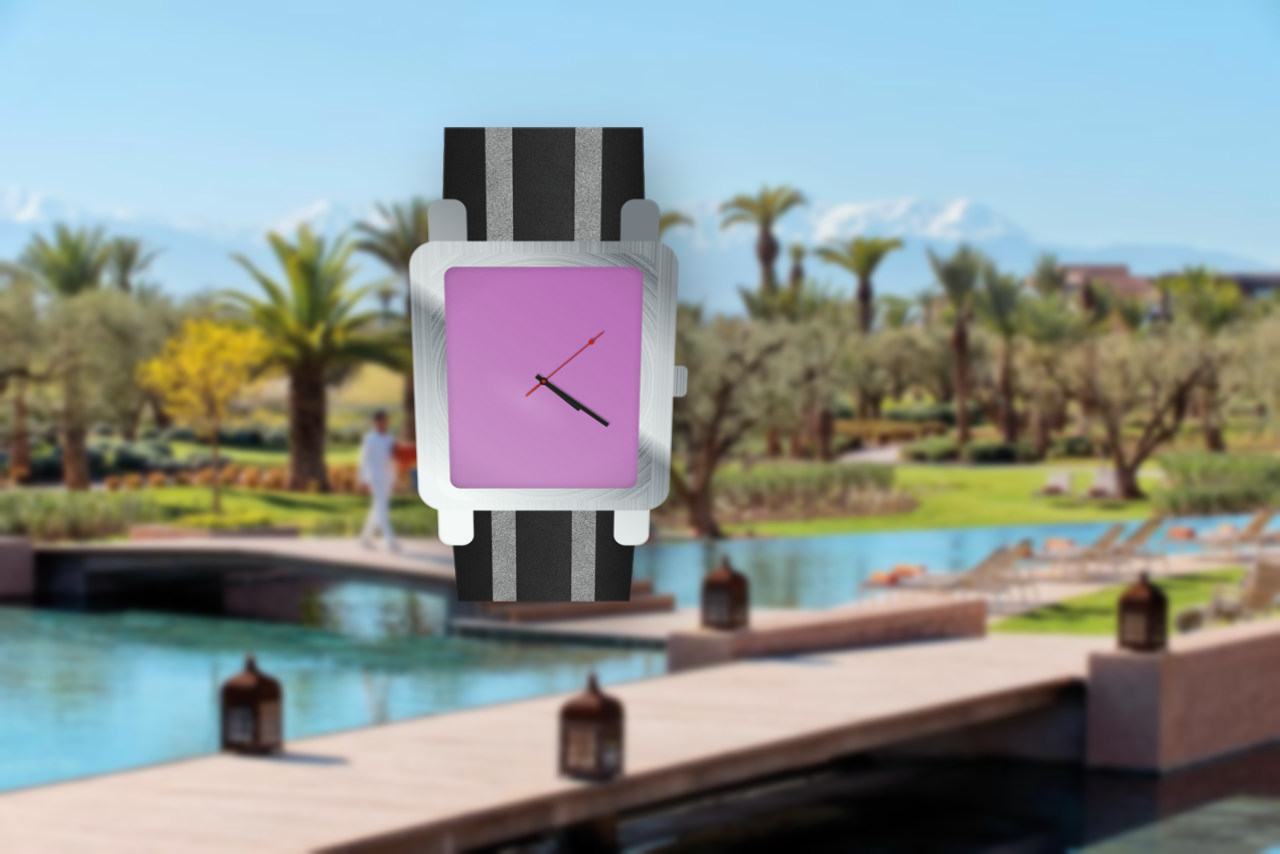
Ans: 4:21:08
